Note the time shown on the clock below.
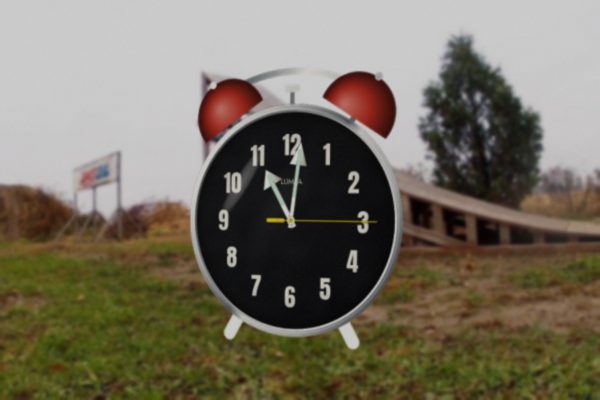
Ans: 11:01:15
